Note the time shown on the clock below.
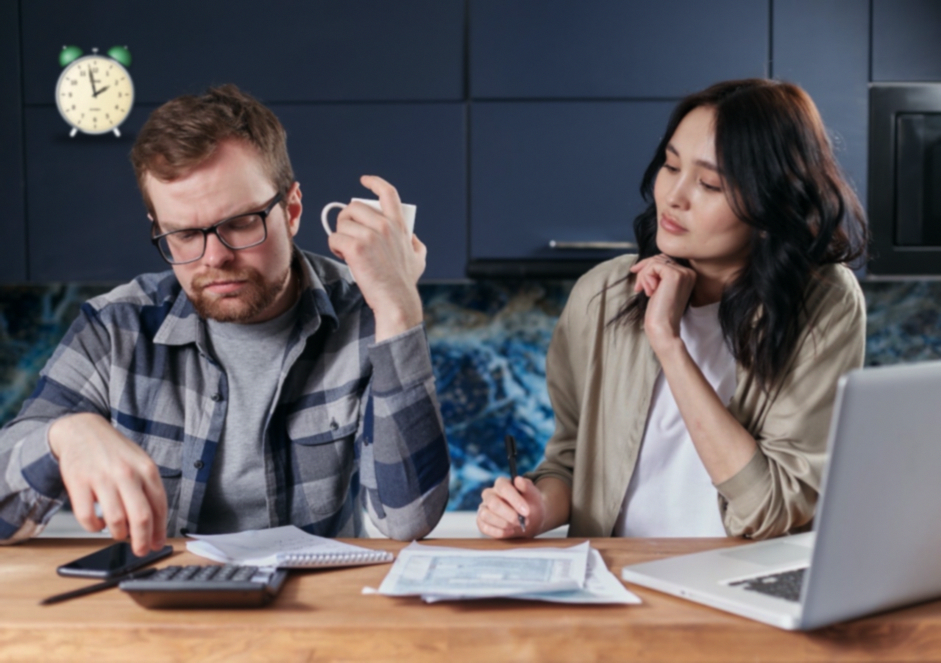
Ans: 1:58
